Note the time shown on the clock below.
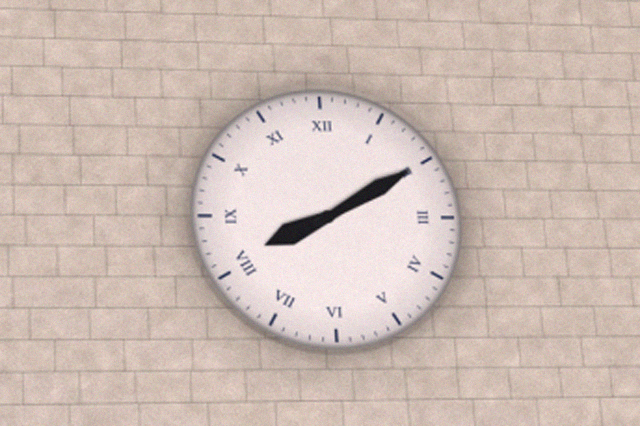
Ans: 8:10
